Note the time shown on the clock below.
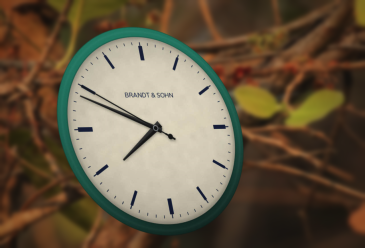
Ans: 7:48:50
